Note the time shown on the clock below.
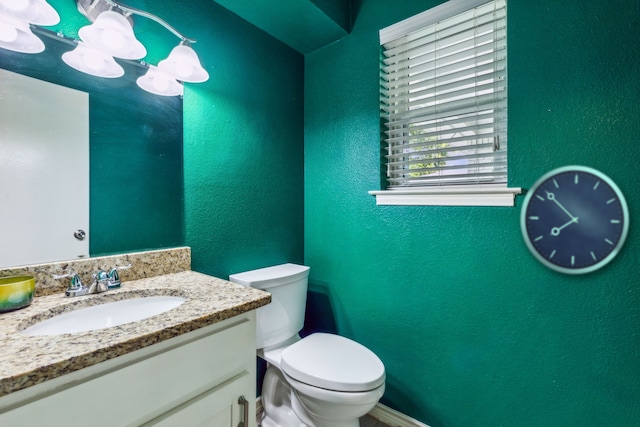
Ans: 7:52
